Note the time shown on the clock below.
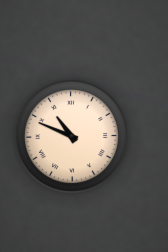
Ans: 10:49
